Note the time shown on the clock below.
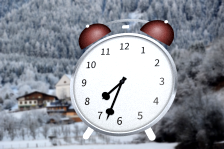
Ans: 7:33
